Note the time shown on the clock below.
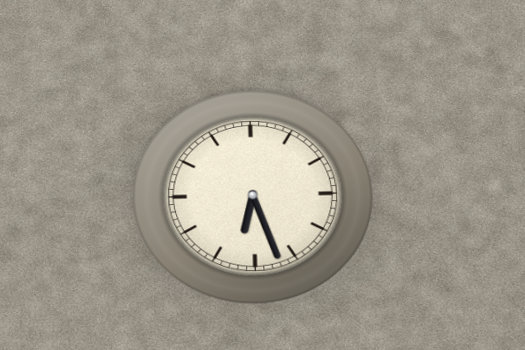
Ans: 6:27
